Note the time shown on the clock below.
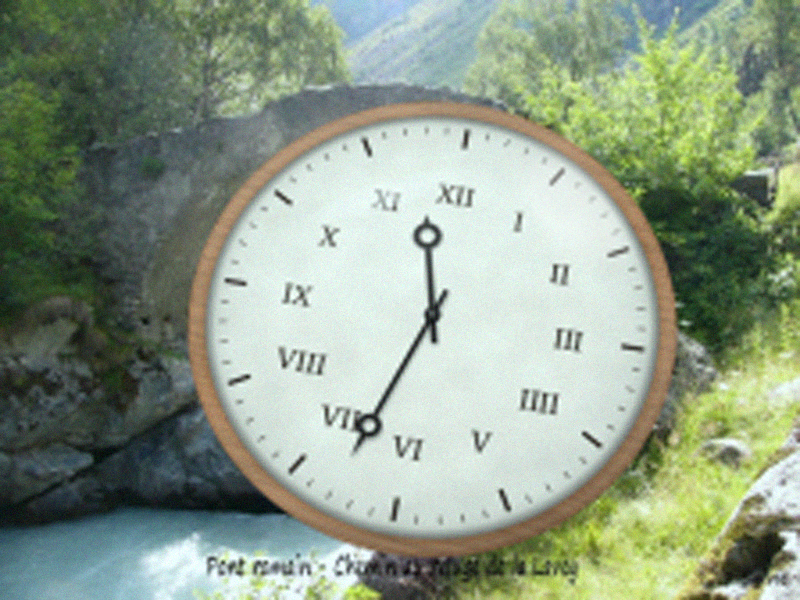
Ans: 11:33
